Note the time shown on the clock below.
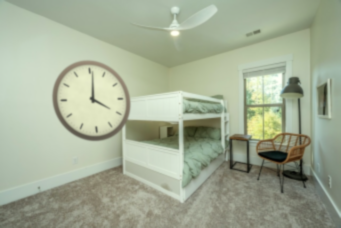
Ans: 4:01
